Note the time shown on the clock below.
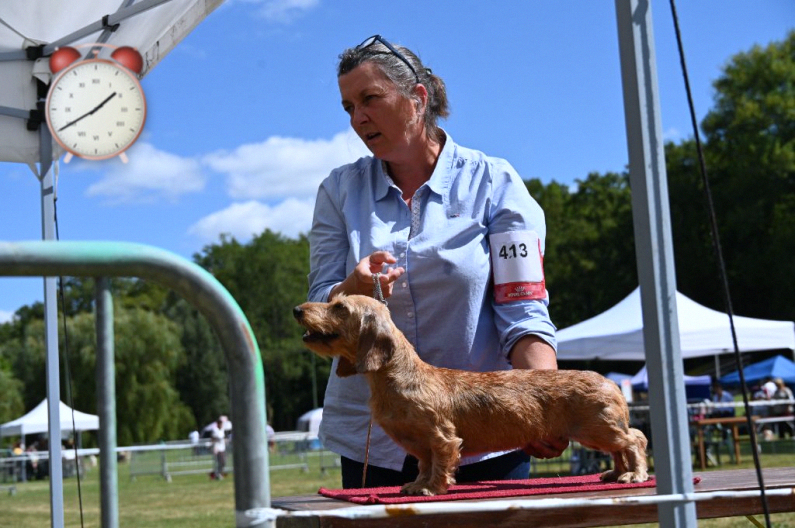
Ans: 1:40
